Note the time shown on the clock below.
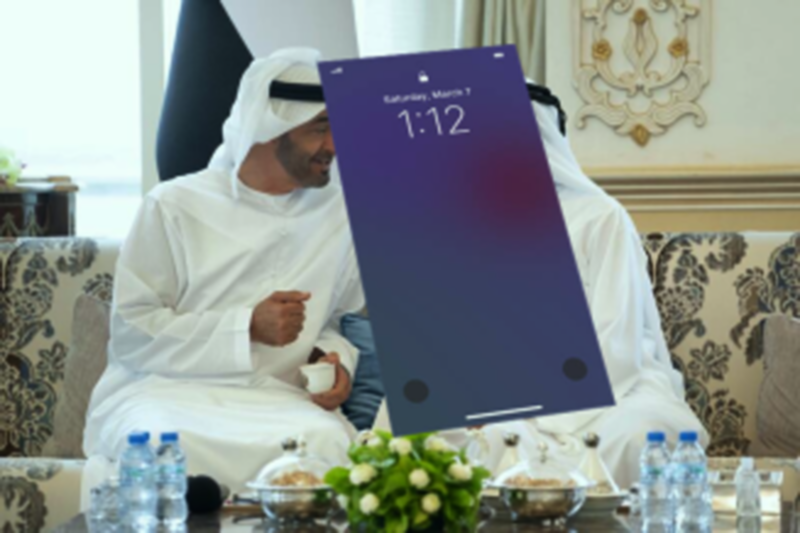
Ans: 1:12
